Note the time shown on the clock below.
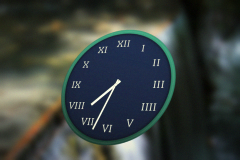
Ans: 7:33
